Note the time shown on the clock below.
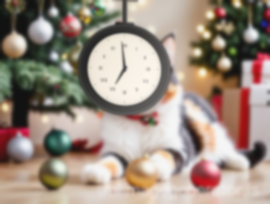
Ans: 6:59
